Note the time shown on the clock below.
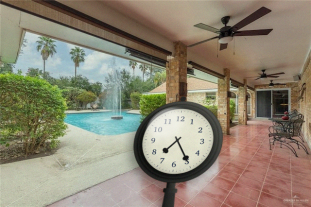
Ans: 7:25
